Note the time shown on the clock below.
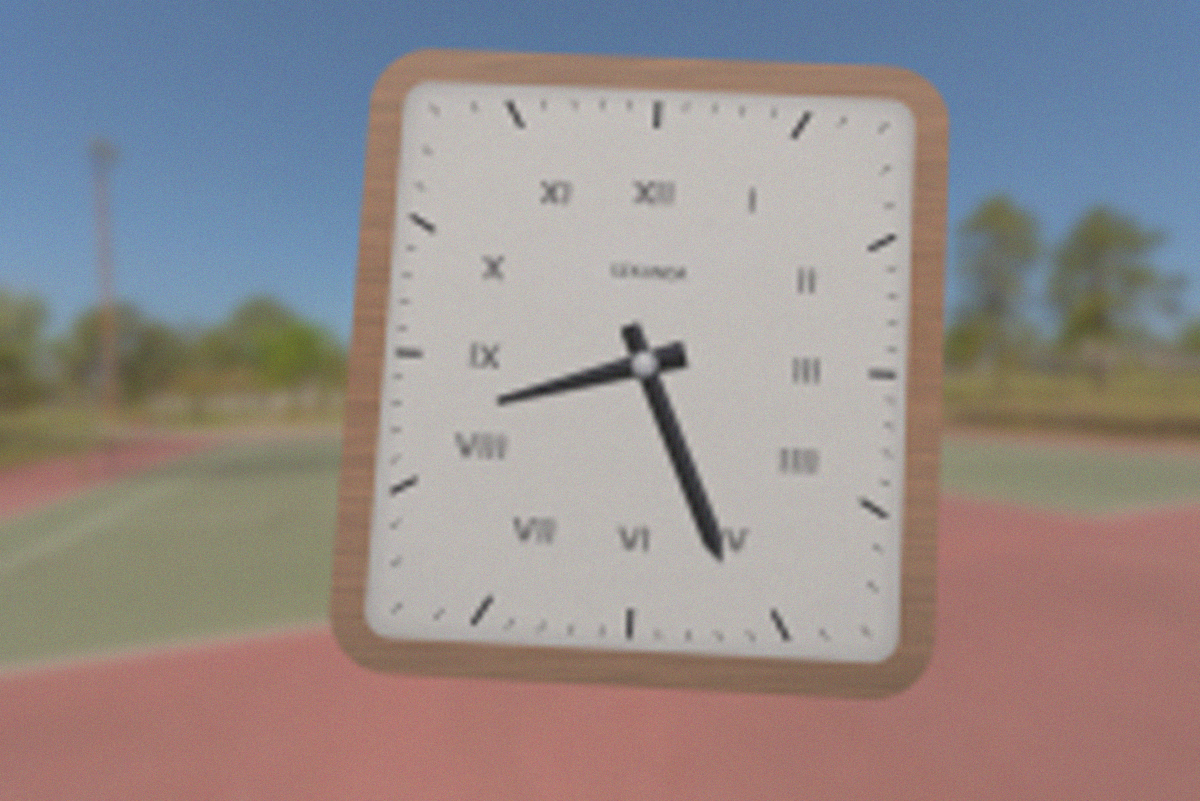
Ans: 8:26
